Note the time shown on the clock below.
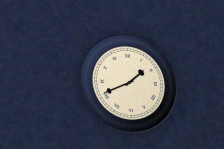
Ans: 1:41
